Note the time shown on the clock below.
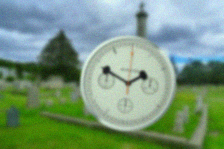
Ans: 1:49
